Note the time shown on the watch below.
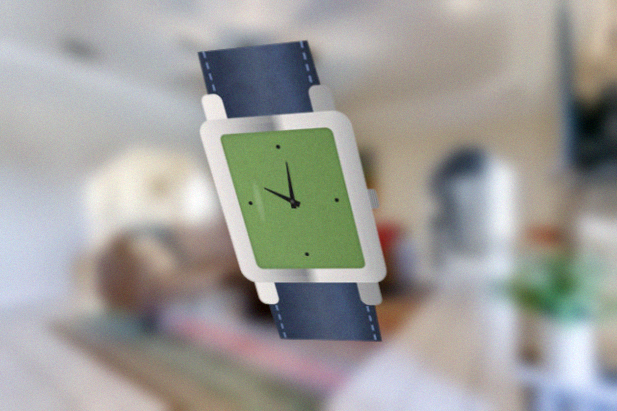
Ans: 10:01
